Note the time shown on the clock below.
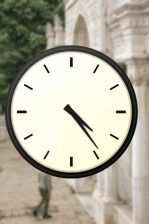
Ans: 4:24
